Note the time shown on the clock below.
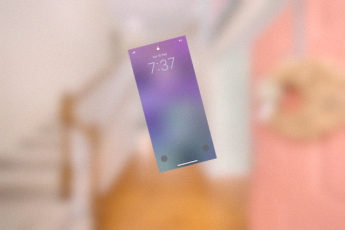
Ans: 7:37
